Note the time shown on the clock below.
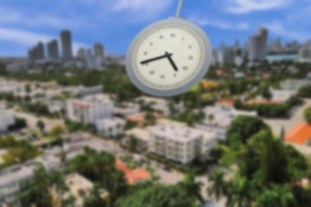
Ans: 4:41
